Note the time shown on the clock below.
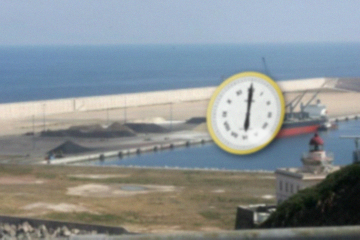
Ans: 6:00
